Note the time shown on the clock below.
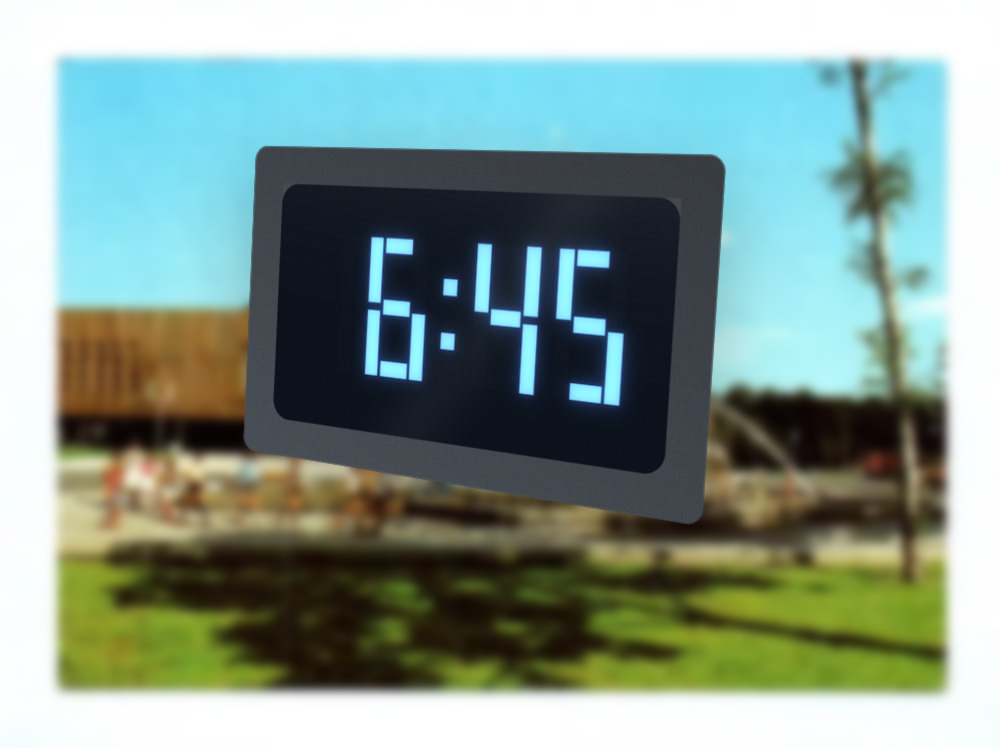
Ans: 6:45
